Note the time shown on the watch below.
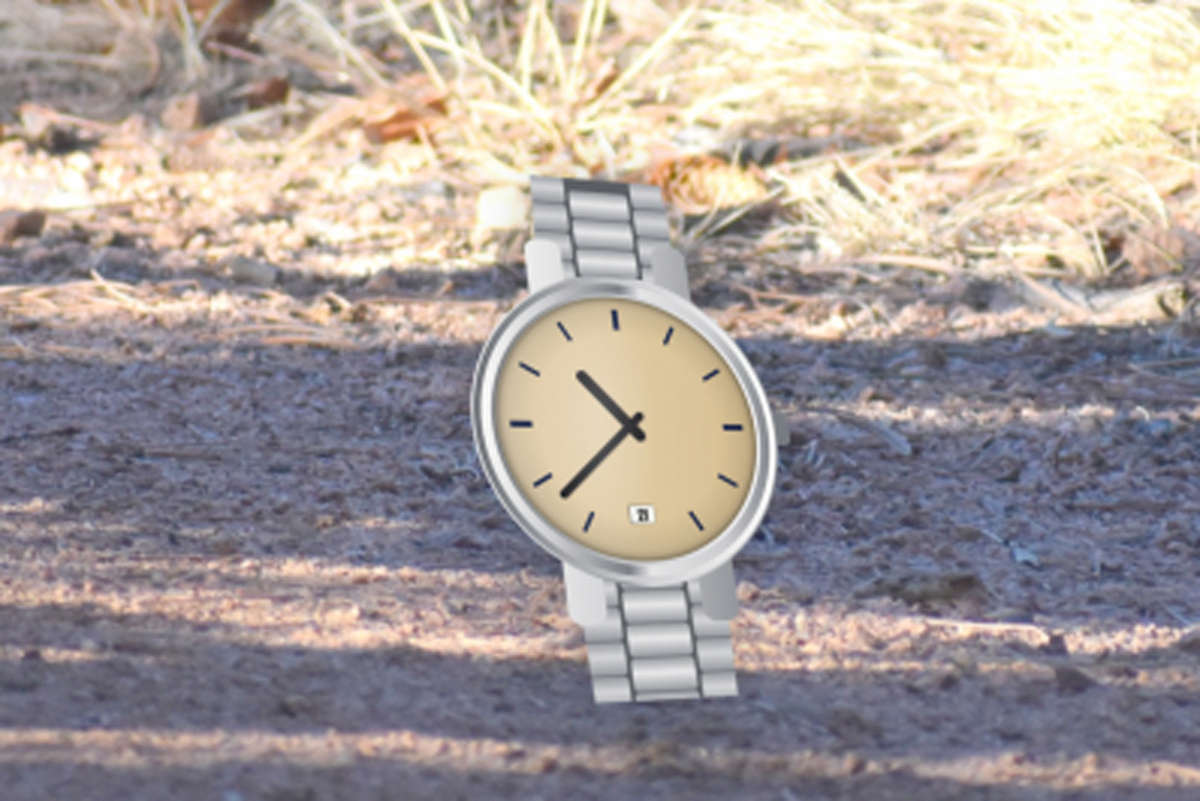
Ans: 10:38
